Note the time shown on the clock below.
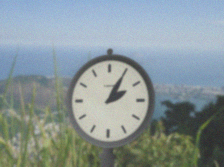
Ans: 2:05
